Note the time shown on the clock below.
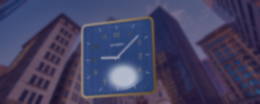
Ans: 9:08
